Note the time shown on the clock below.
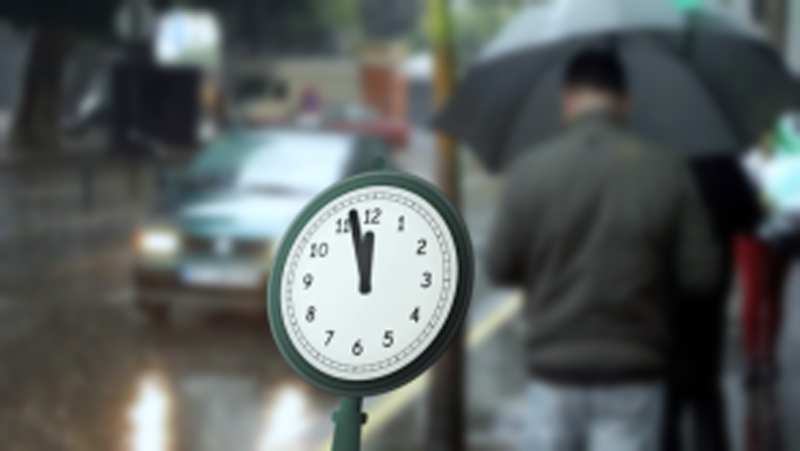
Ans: 11:57
